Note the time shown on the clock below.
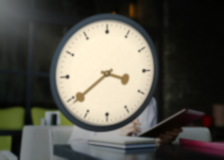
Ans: 3:39
